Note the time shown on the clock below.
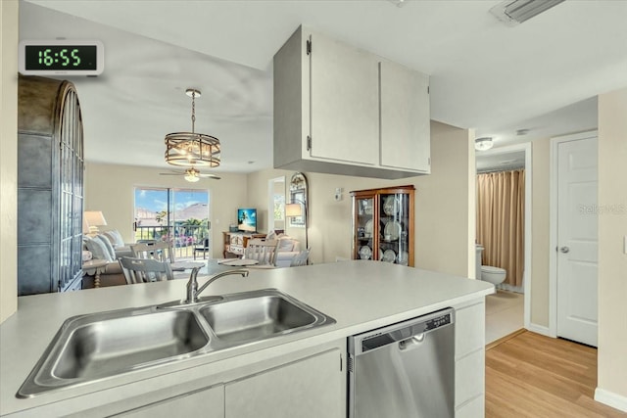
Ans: 16:55
